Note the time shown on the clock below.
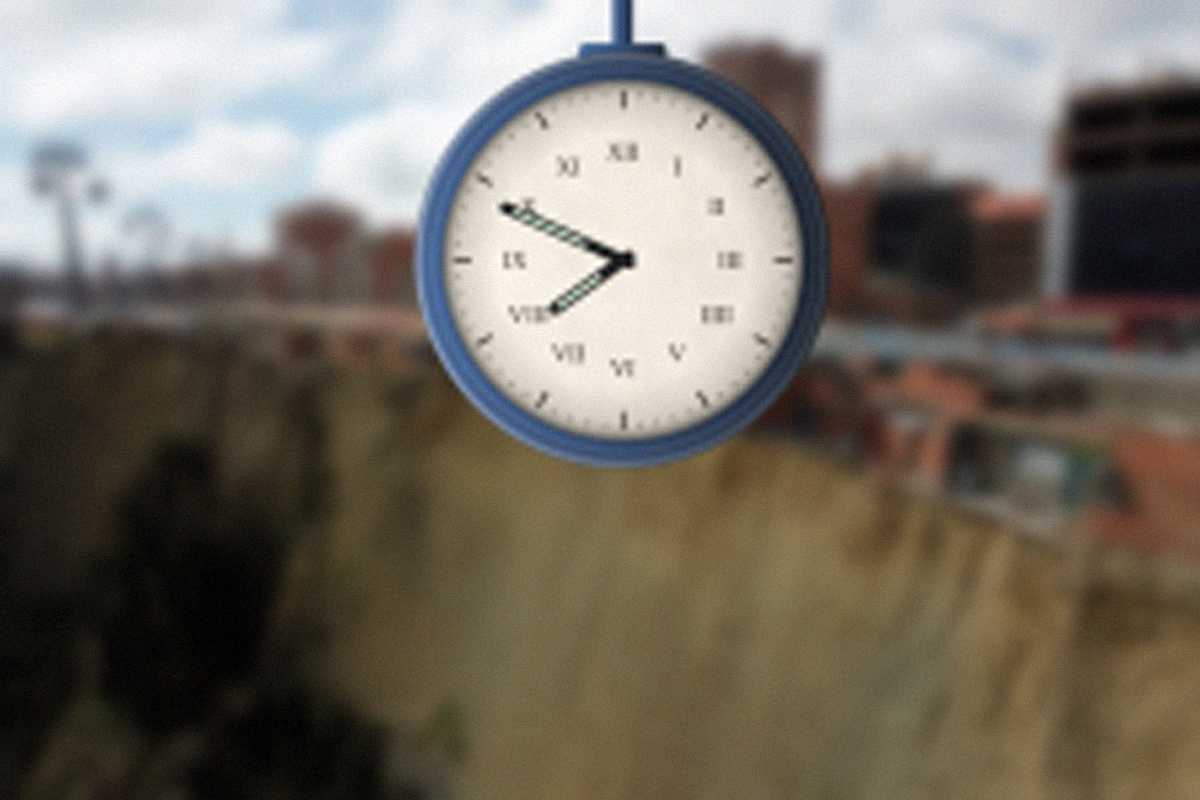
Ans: 7:49
